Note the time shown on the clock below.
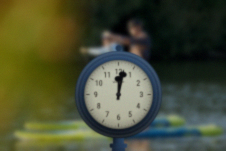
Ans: 12:02
